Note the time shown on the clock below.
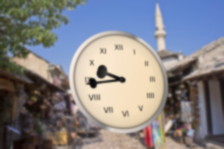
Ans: 9:44
